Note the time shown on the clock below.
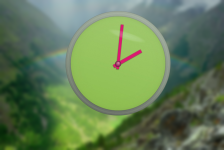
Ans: 2:01
